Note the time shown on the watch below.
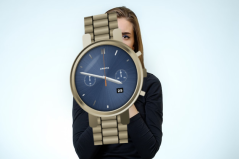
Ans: 3:48
